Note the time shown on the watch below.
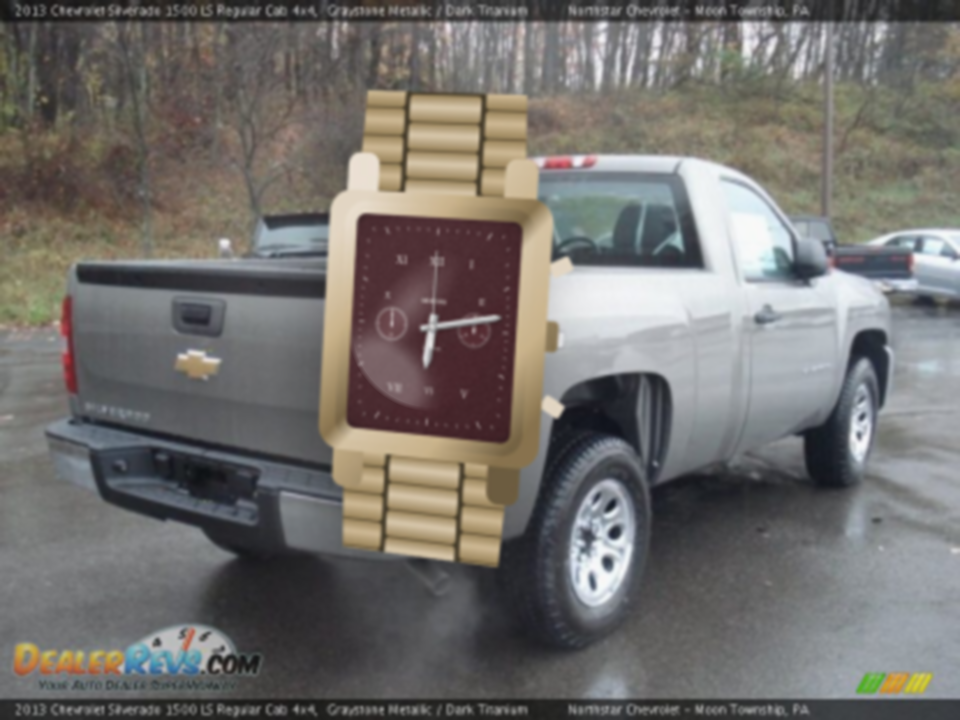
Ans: 6:13
